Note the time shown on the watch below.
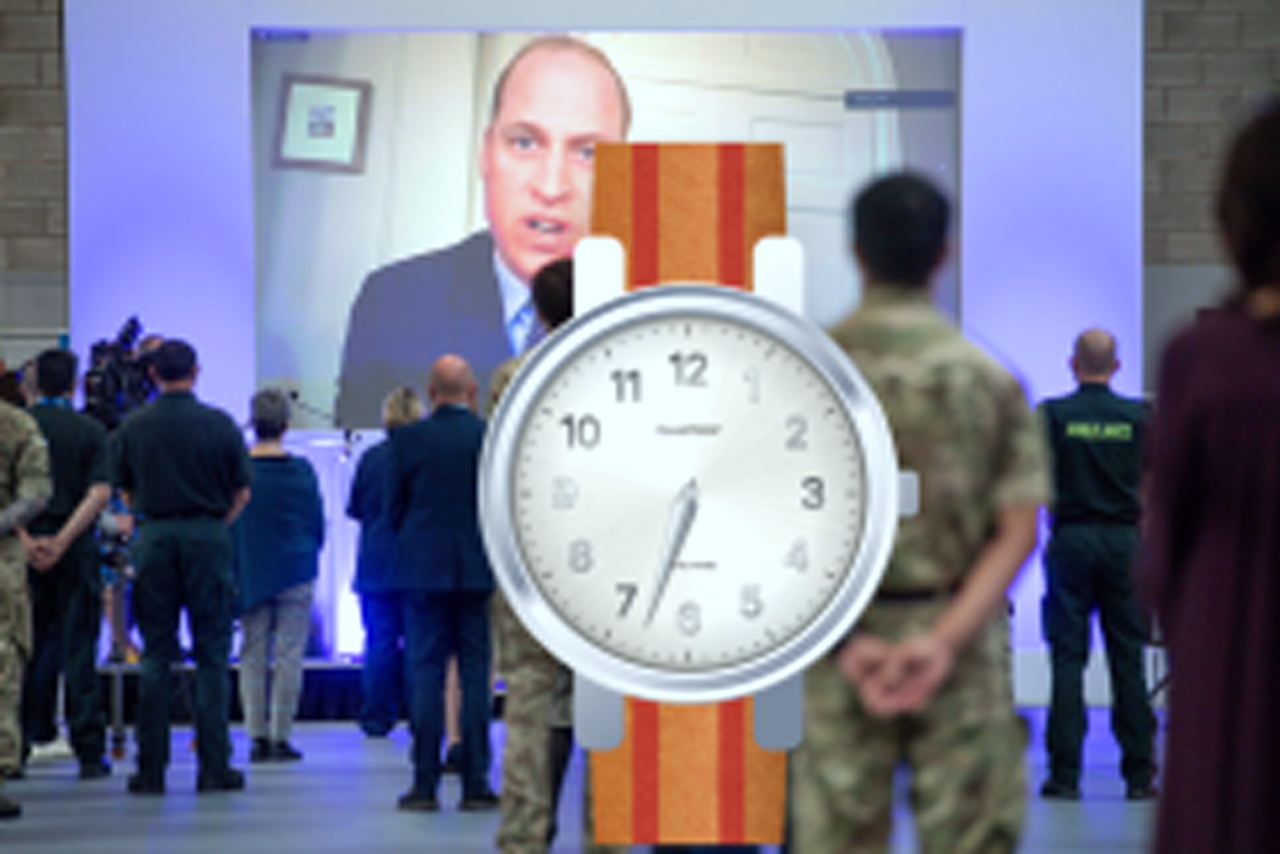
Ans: 6:33
